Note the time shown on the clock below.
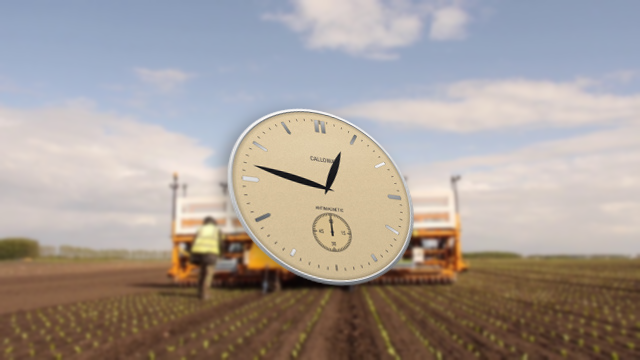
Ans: 12:47
